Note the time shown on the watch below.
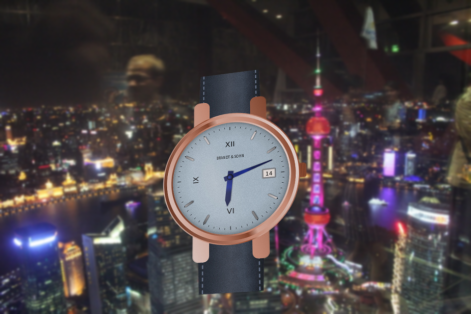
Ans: 6:12
